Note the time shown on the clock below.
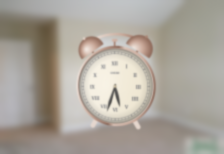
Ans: 5:33
